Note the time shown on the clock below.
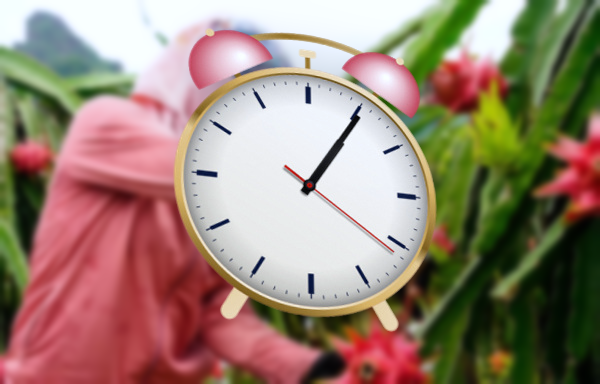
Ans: 1:05:21
